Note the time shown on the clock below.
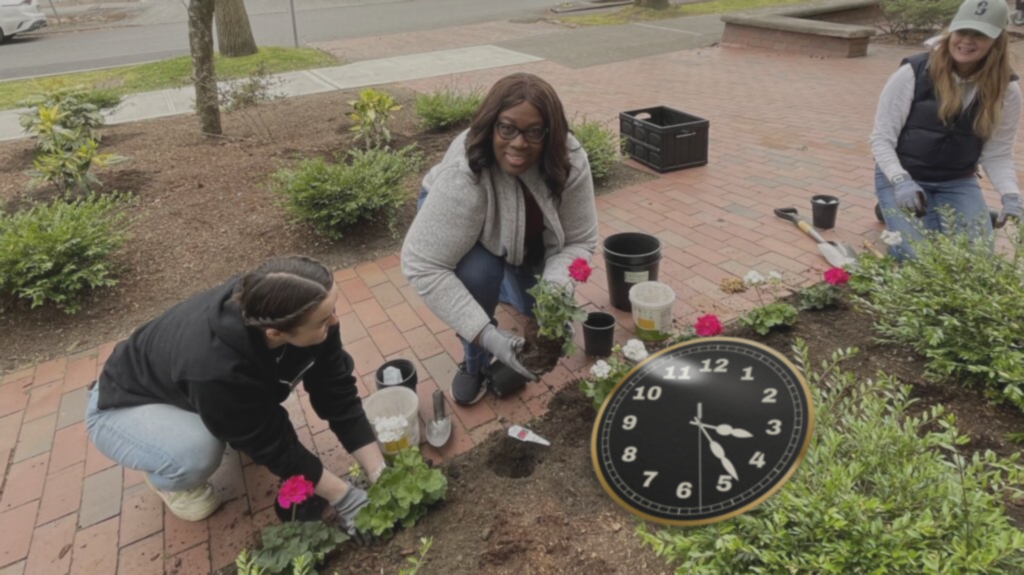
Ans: 3:23:28
